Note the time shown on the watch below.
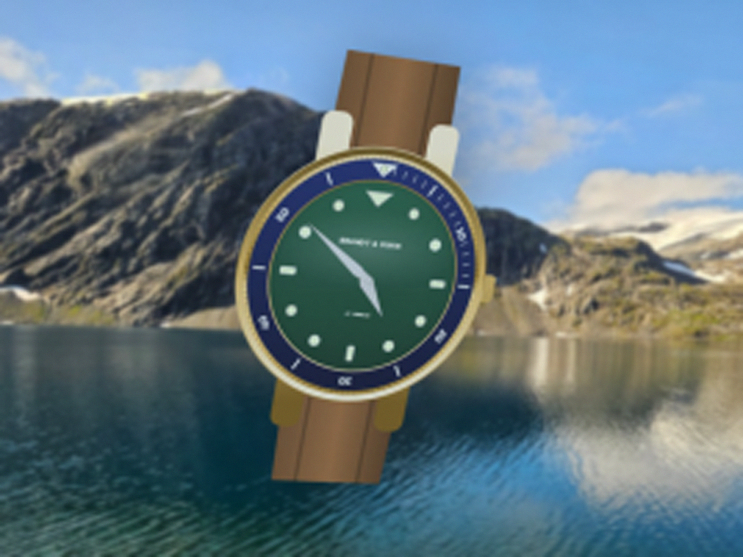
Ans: 4:51
